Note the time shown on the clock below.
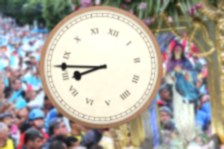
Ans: 7:42
